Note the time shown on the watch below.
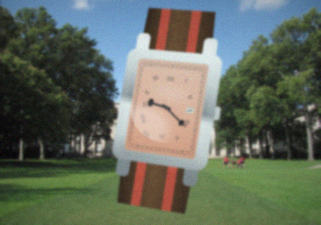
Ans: 9:21
